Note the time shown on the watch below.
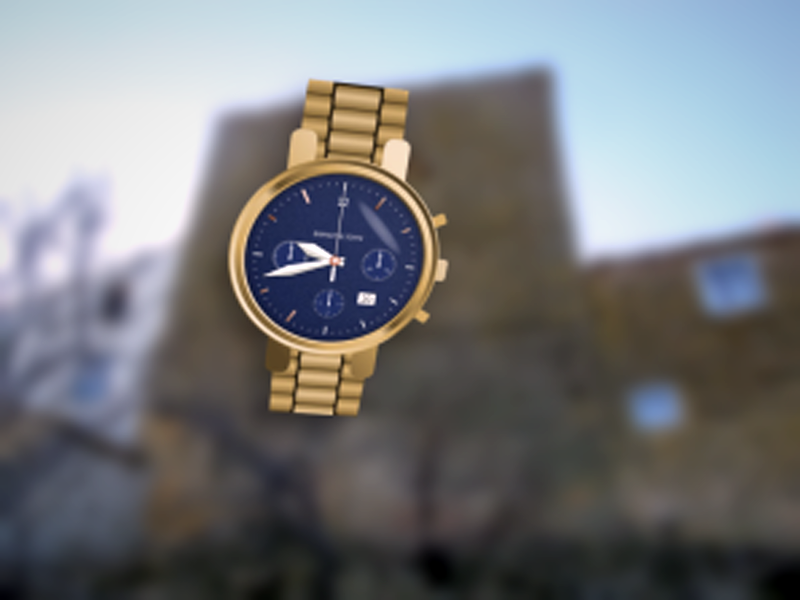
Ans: 9:42
